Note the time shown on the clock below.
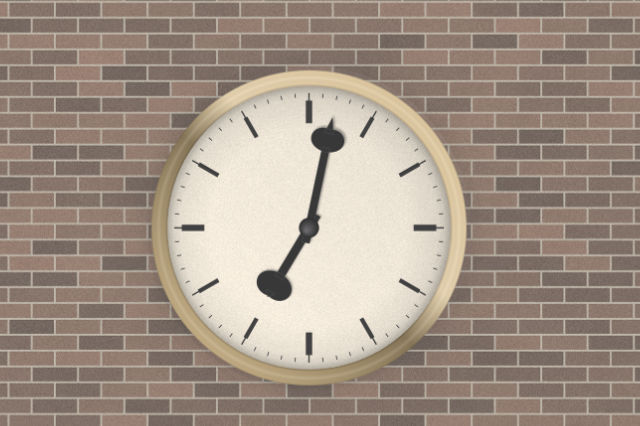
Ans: 7:02
